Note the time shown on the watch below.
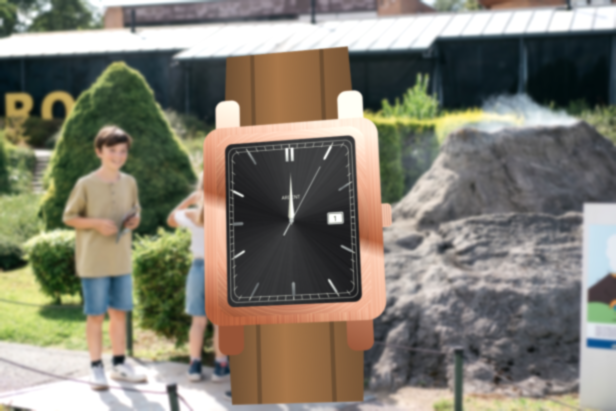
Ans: 12:00:05
